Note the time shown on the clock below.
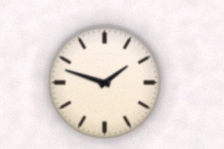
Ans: 1:48
